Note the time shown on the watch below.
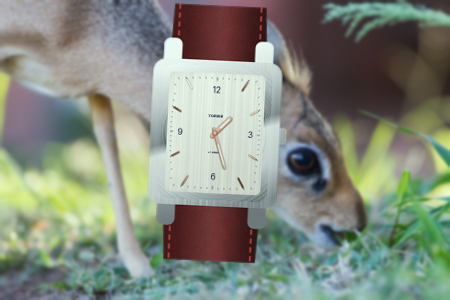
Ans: 1:27
